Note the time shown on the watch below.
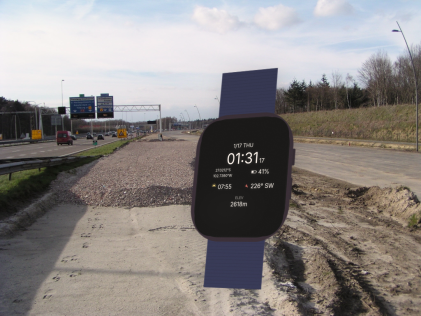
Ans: 1:31
